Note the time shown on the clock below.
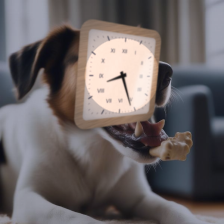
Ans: 8:26
